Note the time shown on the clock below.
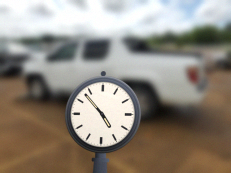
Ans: 4:53
